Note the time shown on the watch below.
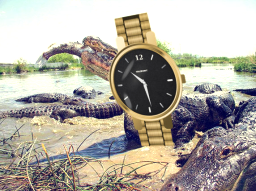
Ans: 10:29
